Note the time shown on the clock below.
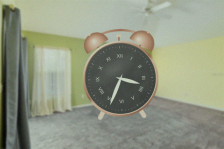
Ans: 3:34
